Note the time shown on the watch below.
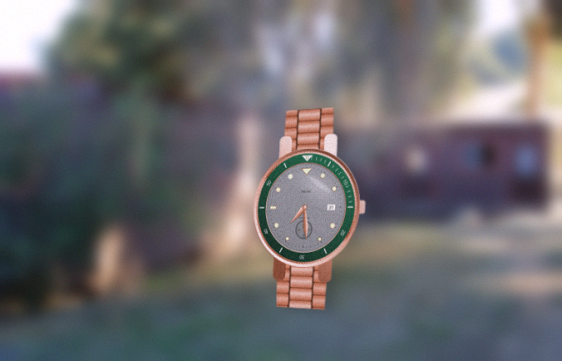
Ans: 7:29
